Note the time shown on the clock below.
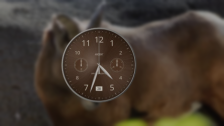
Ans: 4:33
